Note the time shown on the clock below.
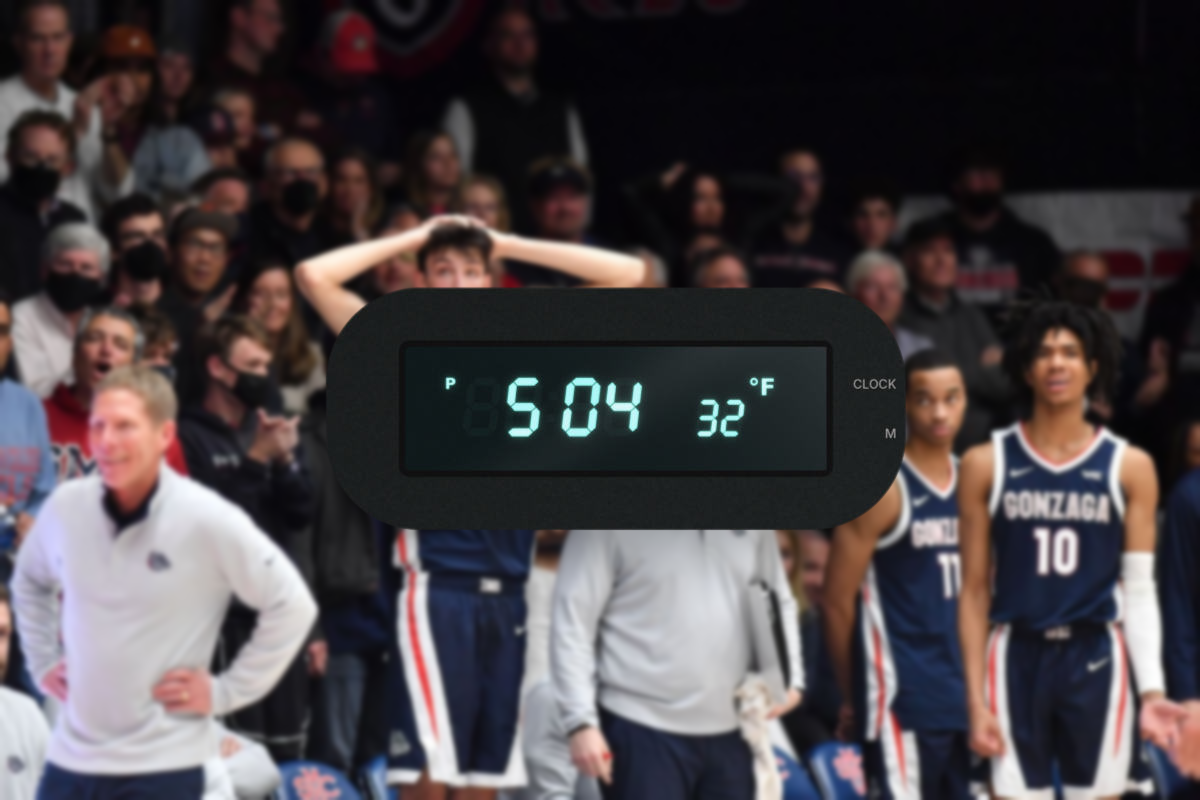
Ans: 5:04
